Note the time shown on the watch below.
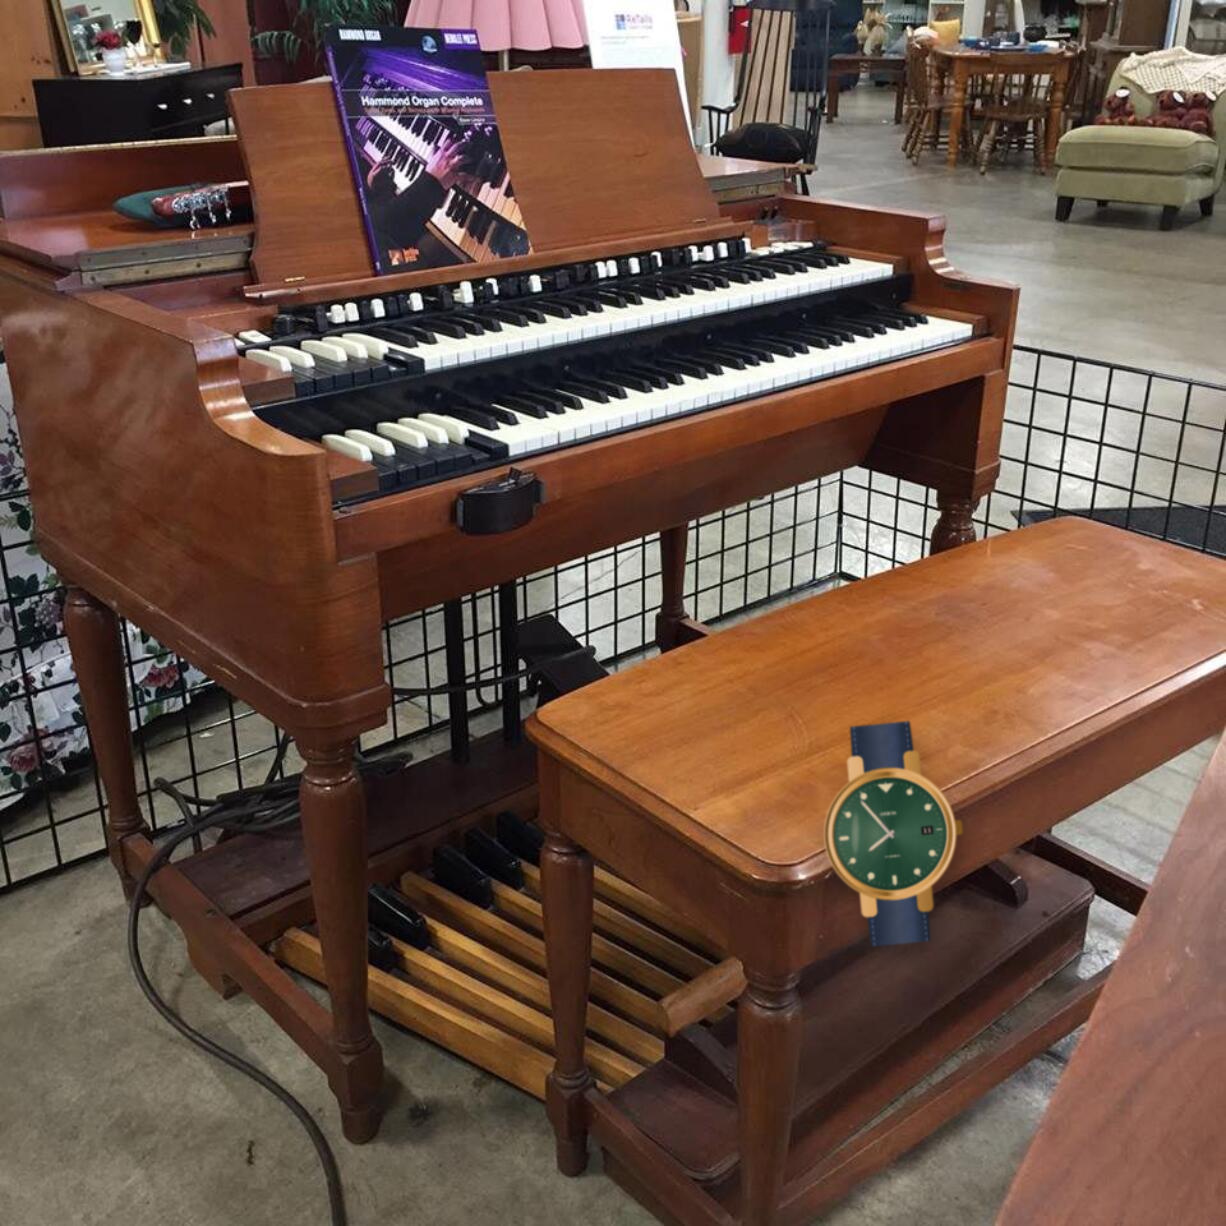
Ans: 7:54
